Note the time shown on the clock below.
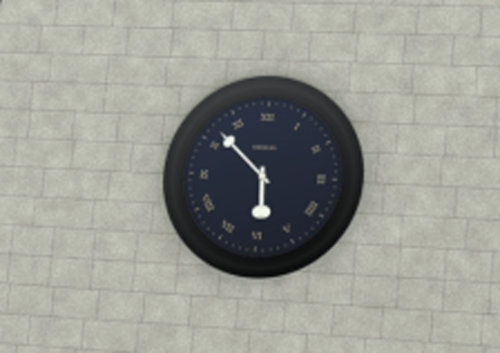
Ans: 5:52
